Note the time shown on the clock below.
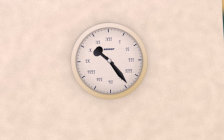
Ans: 10:24
